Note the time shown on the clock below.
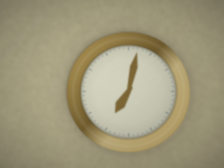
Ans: 7:02
